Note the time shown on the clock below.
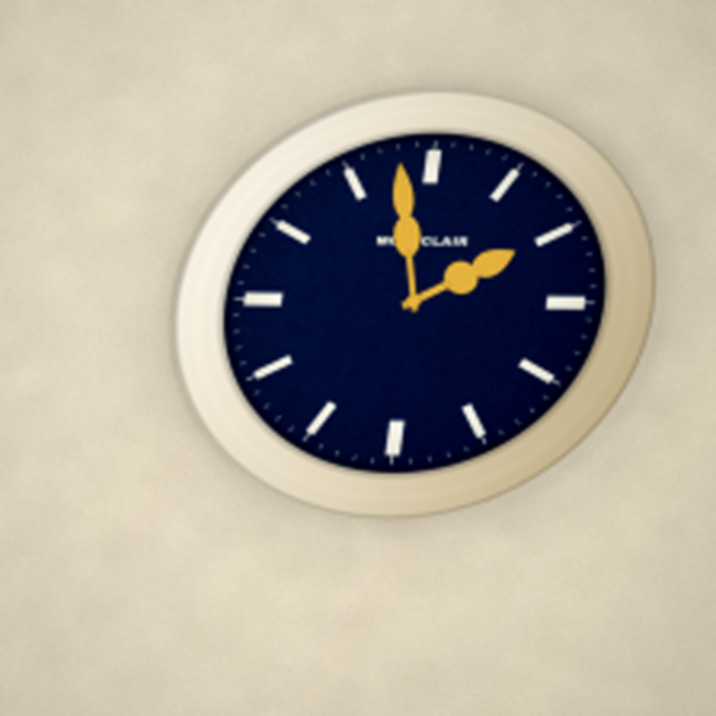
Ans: 1:58
